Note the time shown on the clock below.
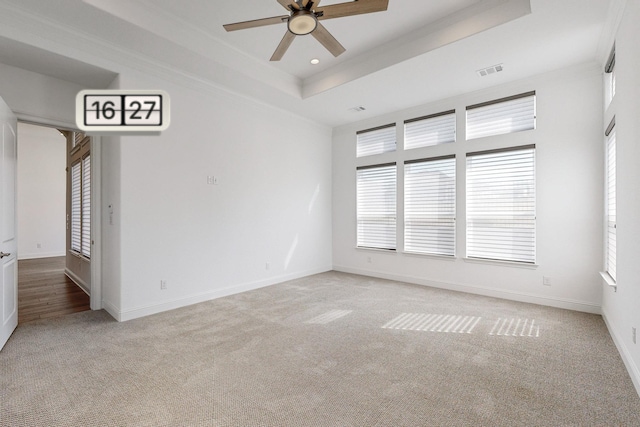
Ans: 16:27
